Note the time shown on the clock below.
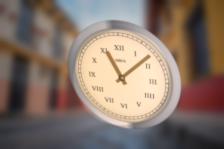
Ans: 11:08
